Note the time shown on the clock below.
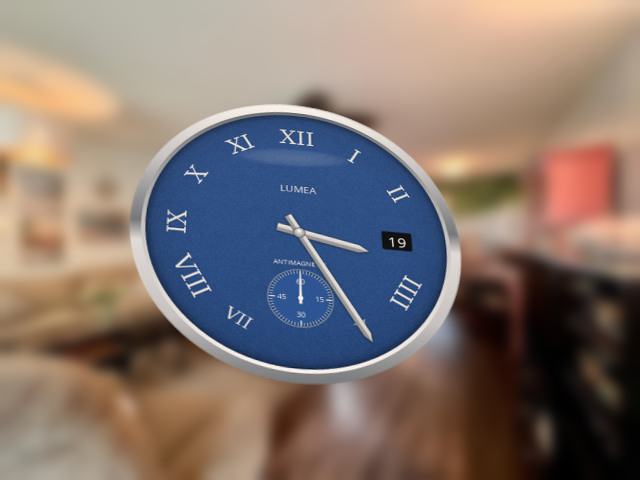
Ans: 3:25
